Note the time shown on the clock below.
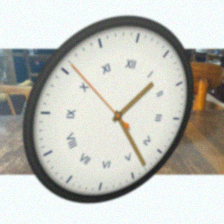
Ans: 1:22:51
